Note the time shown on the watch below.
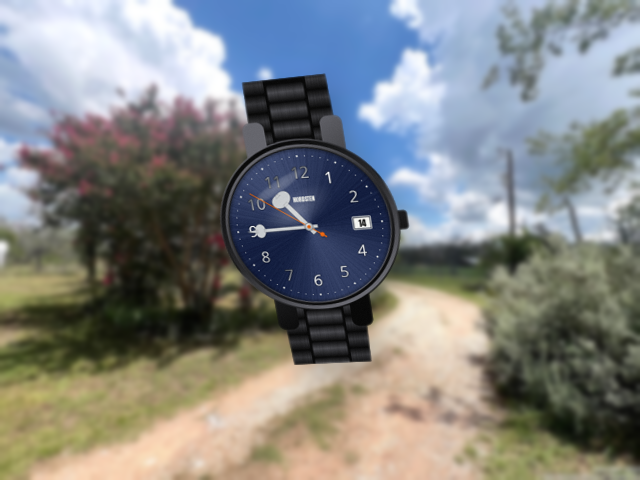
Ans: 10:44:51
